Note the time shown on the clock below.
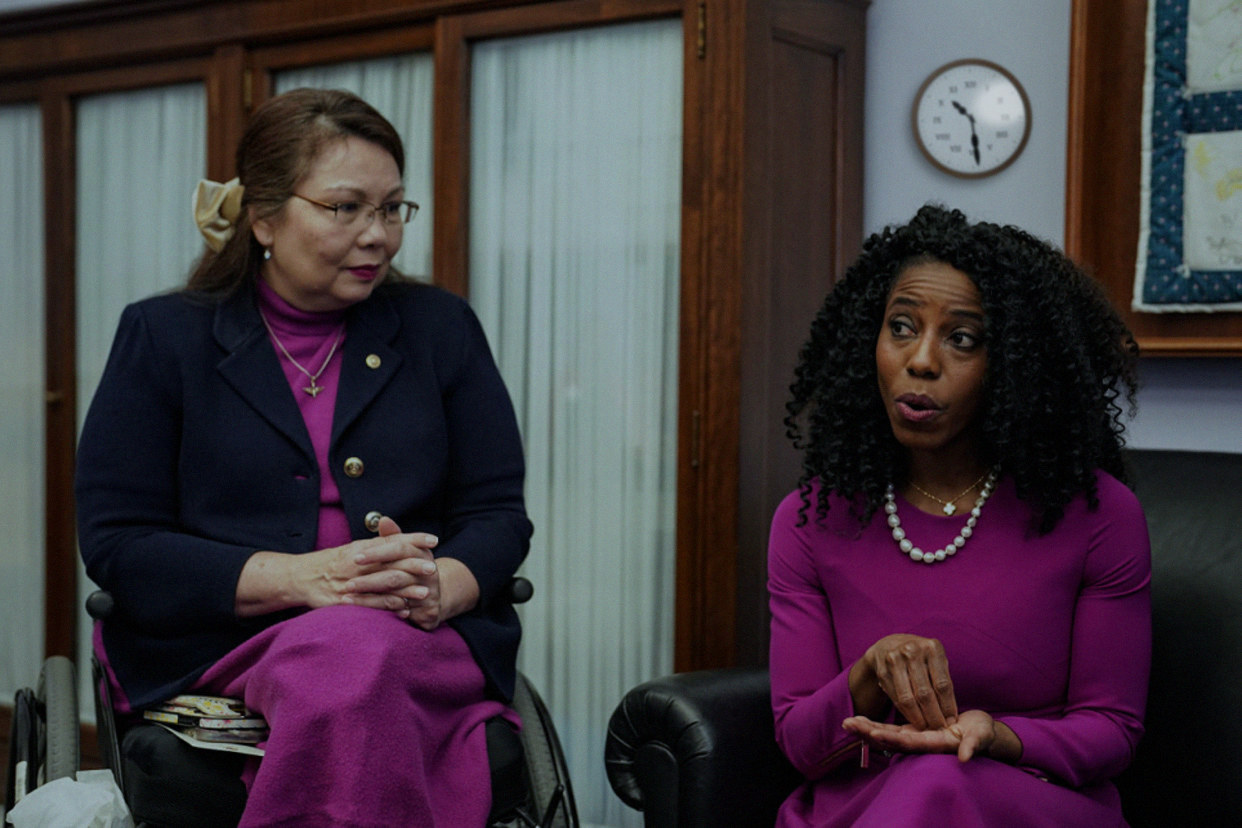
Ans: 10:29
